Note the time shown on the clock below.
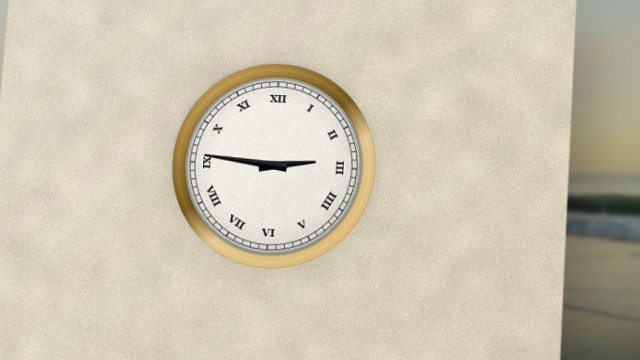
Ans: 2:46
